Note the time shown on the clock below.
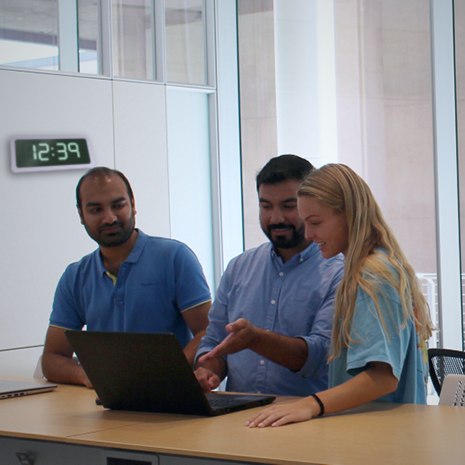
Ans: 12:39
